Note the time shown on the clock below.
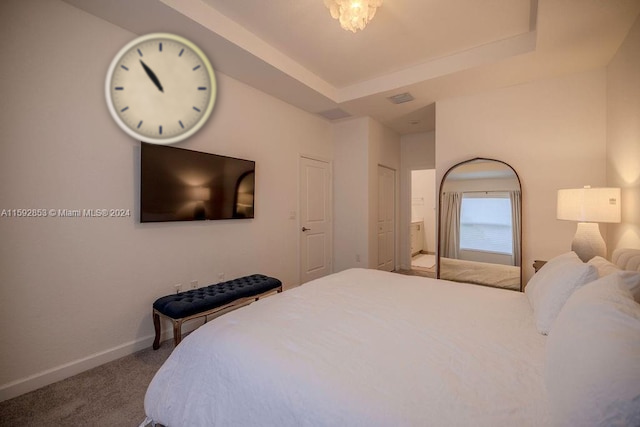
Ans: 10:54
